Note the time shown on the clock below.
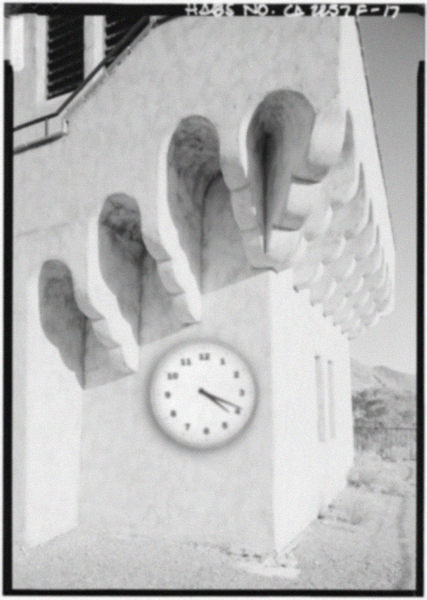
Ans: 4:19
